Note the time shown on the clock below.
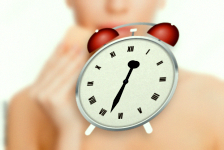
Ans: 12:33
